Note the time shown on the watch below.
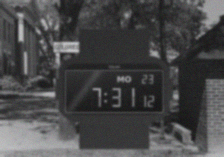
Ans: 7:31:12
